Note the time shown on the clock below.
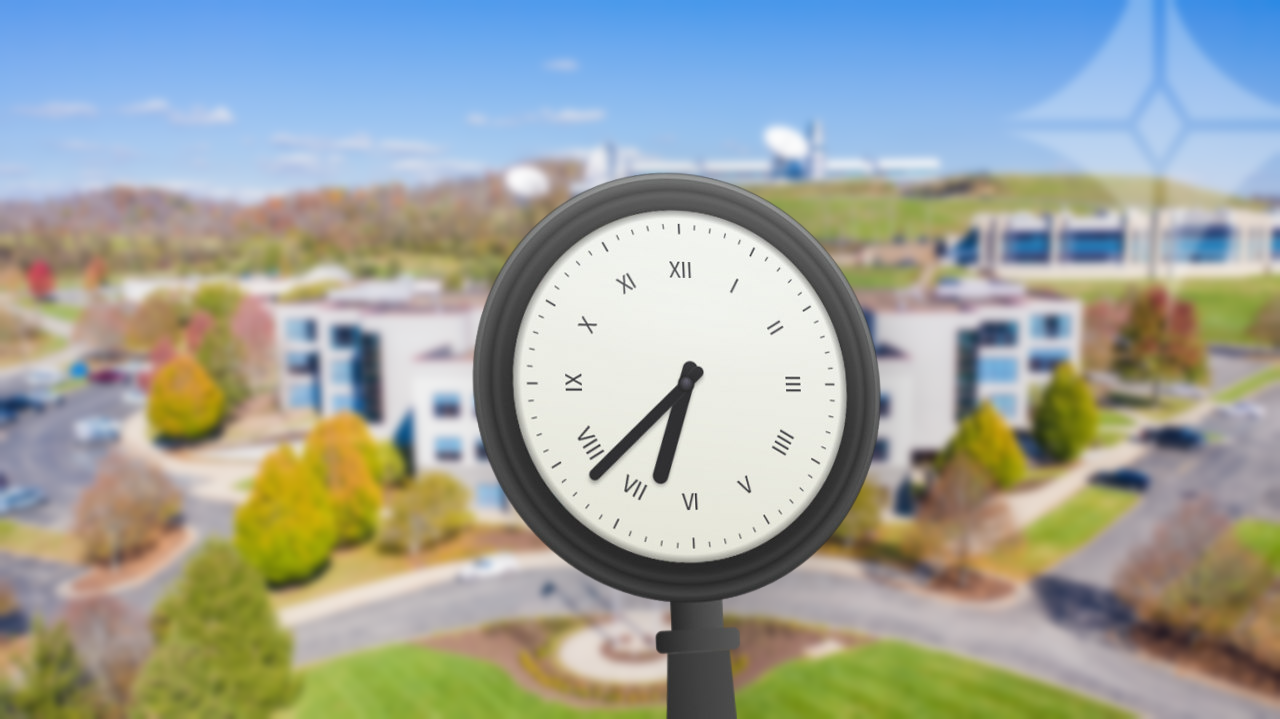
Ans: 6:38
